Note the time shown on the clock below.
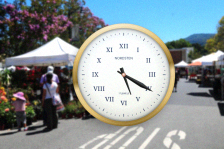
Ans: 5:20
